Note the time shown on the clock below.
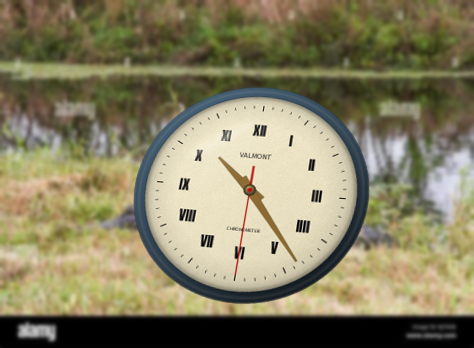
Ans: 10:23:30
